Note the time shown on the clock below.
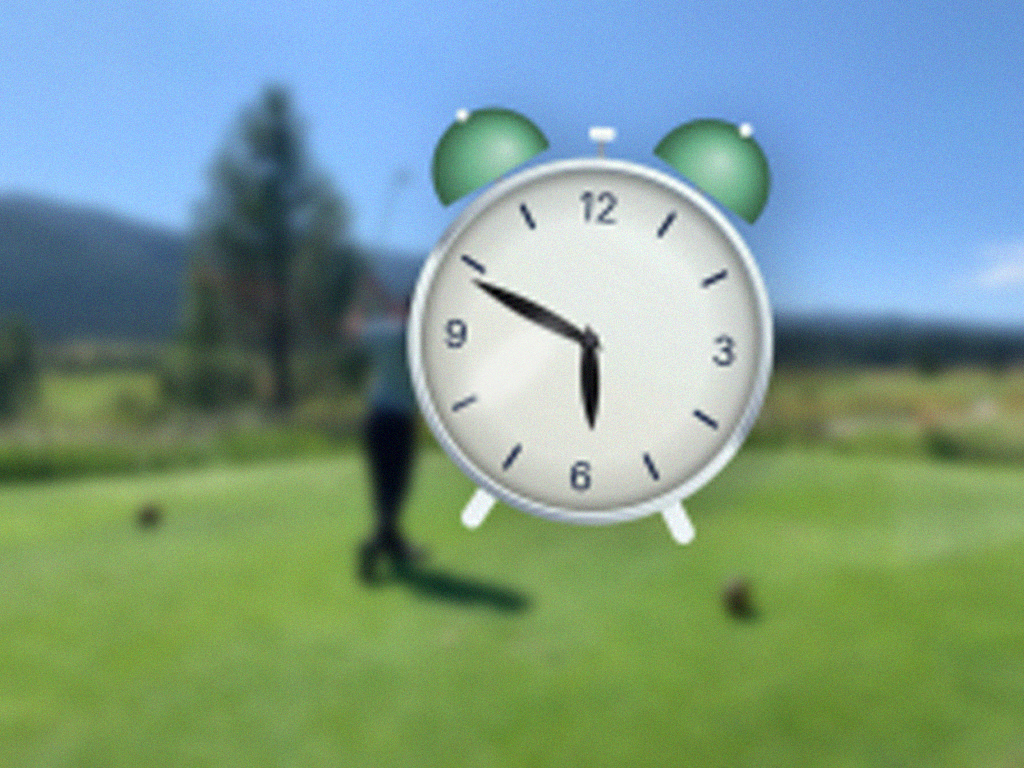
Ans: 5:49
